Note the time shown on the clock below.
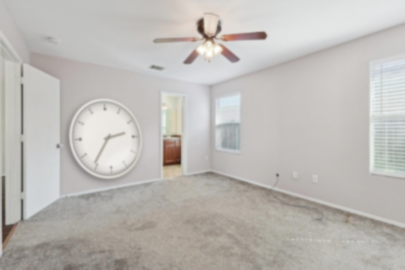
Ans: 2:36
